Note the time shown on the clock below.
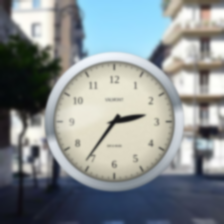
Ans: 2:36
